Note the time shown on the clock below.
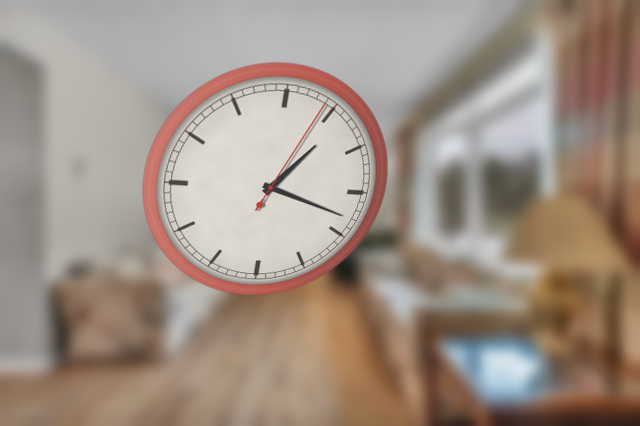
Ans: 1:18:04
